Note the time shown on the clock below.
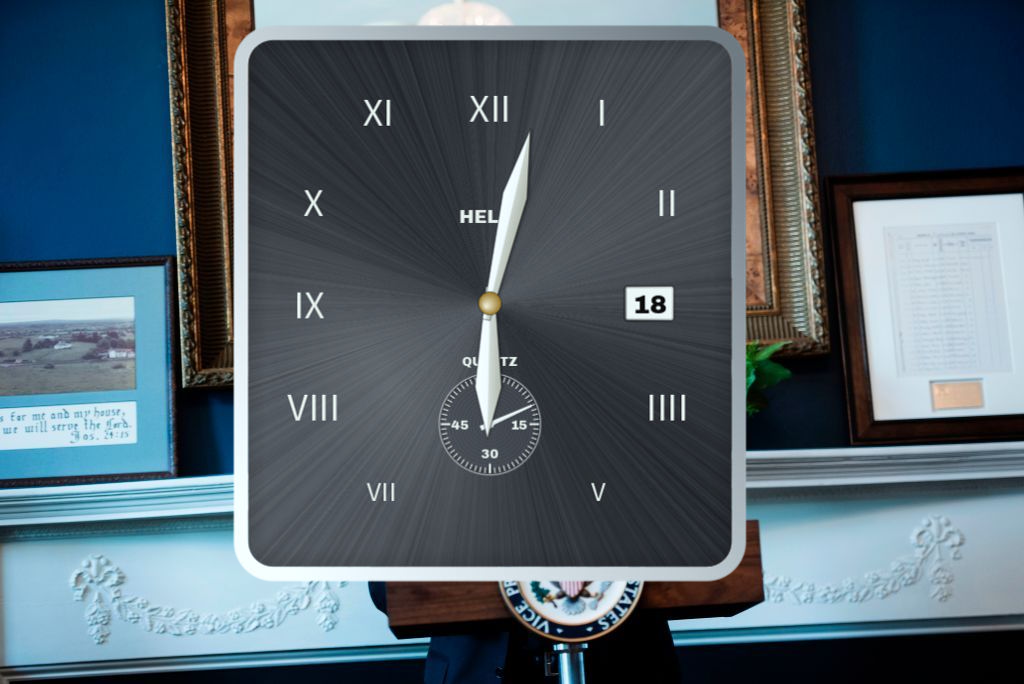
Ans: 6:02:11
